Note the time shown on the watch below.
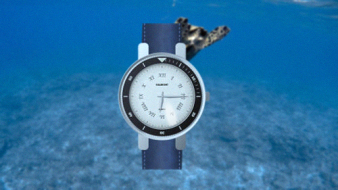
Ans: 6:15
